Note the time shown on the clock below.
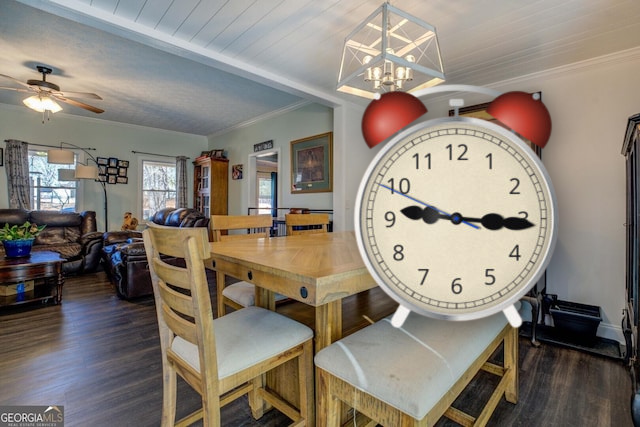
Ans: 9:15:49
